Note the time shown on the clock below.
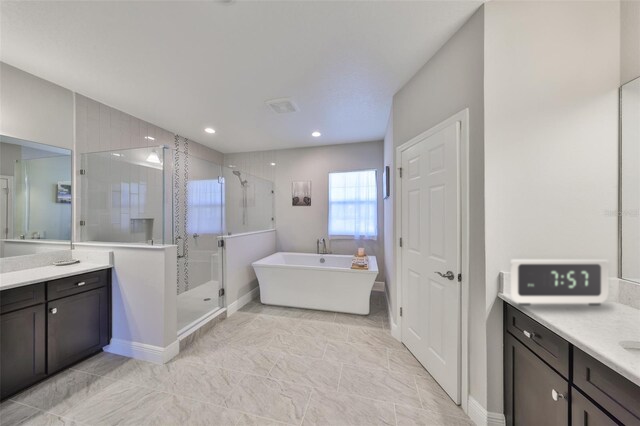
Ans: 7:57
